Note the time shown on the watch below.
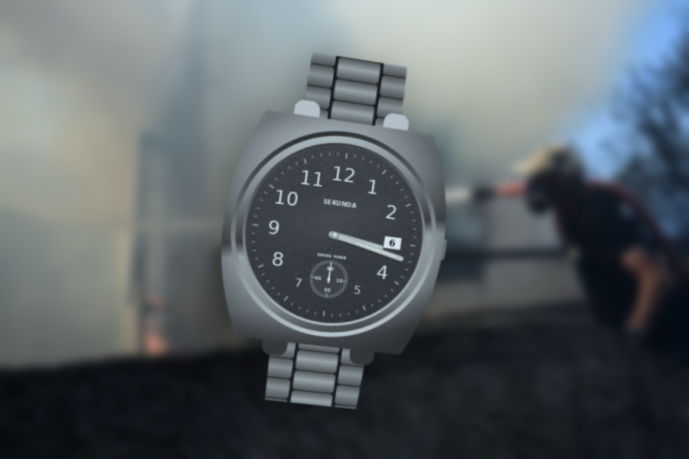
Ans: 3:17
